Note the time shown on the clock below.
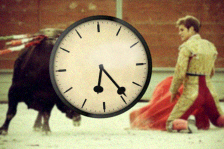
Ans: 6:24
